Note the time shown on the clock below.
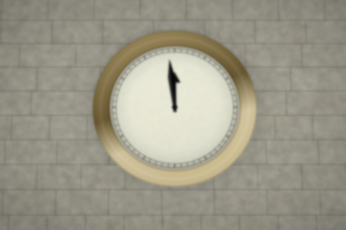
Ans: 11:59
